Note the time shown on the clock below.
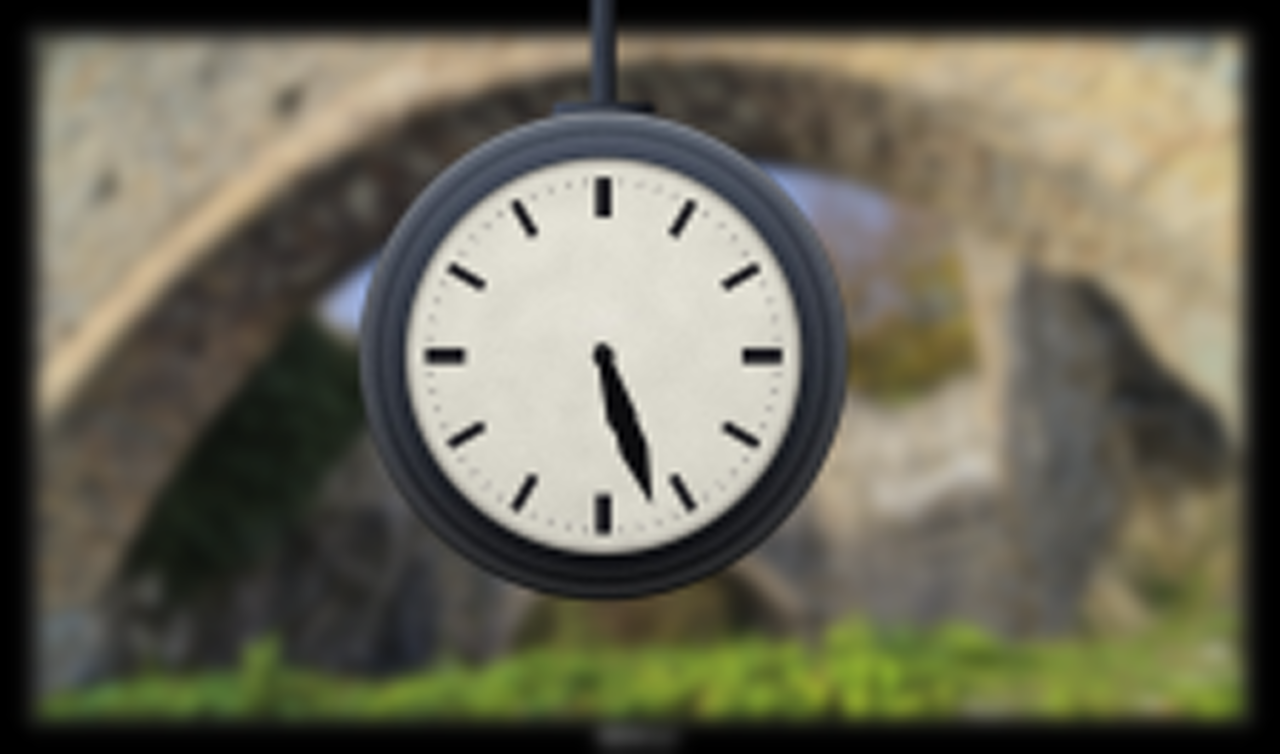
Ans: 5:27
